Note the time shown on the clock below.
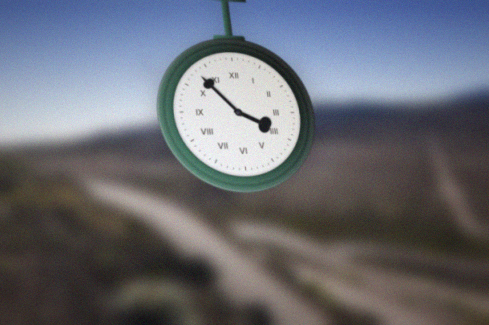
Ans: 3:53
